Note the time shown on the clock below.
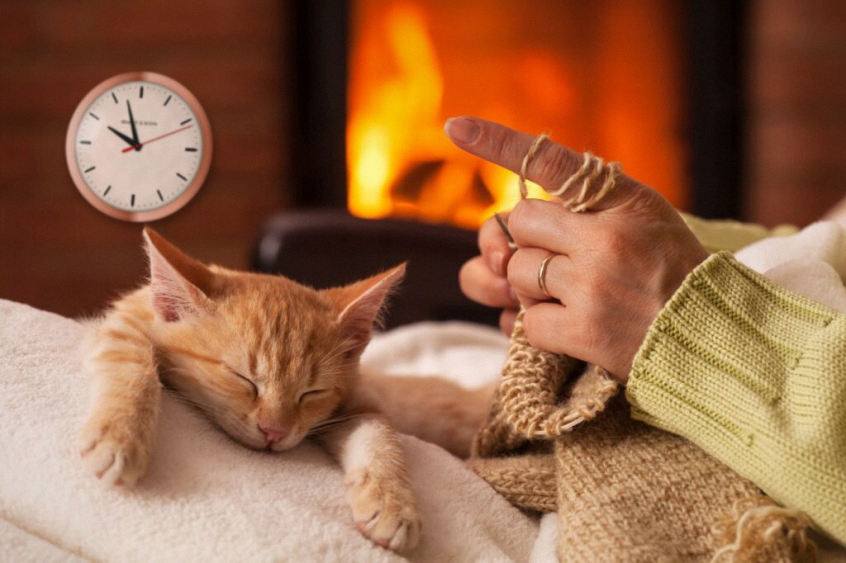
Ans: 9:57:11
